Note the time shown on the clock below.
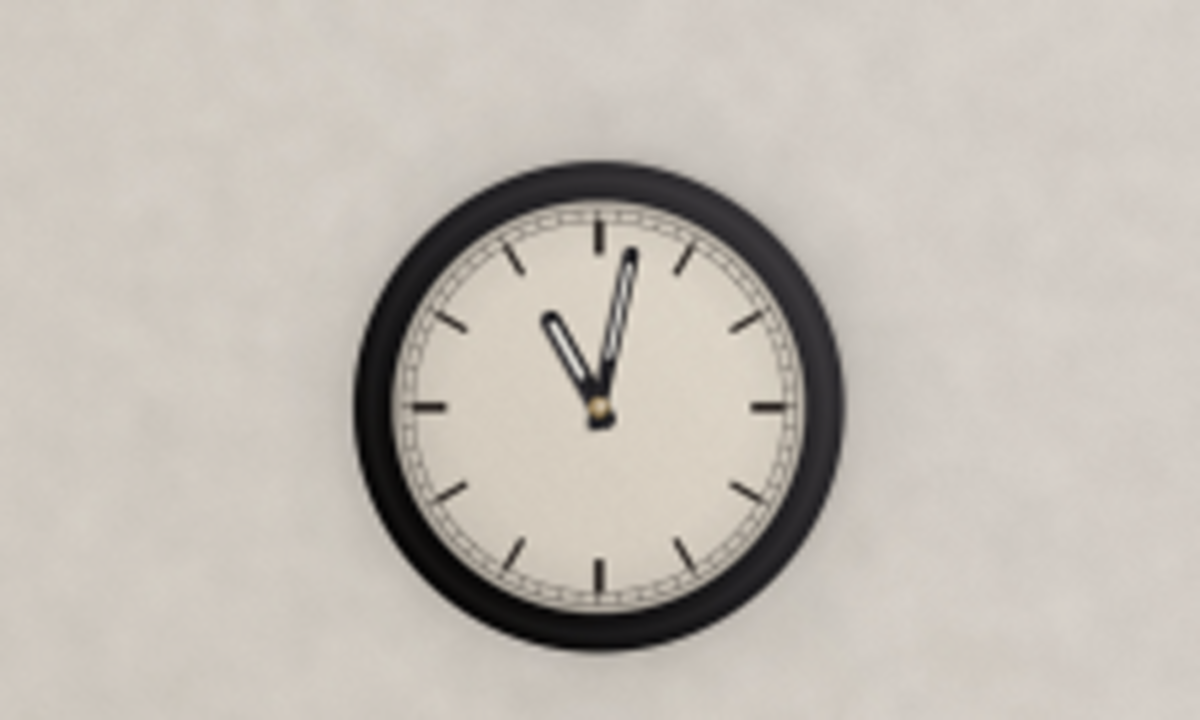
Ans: 11:02
